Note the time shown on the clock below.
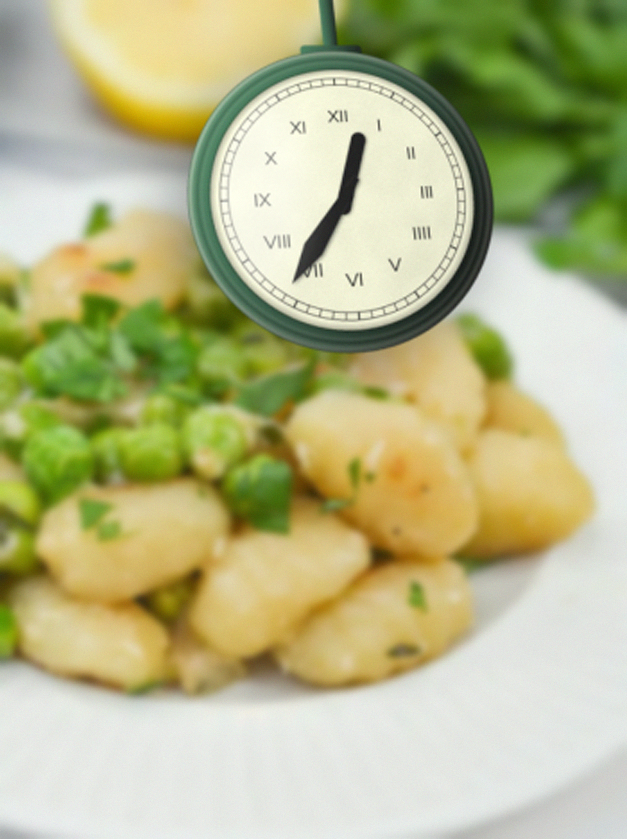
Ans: 12:36
